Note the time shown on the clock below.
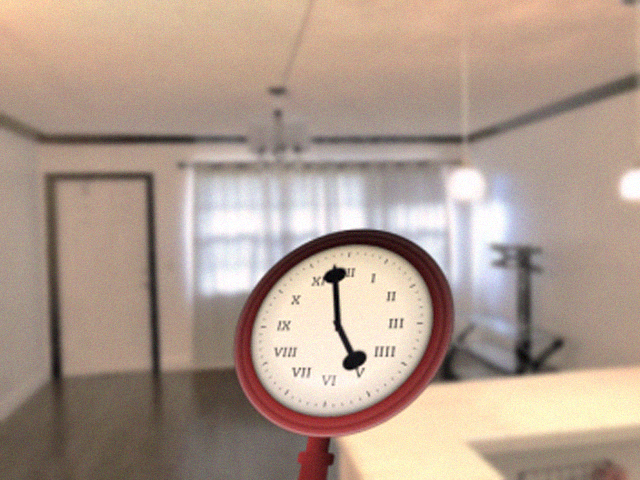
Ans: 4:58
